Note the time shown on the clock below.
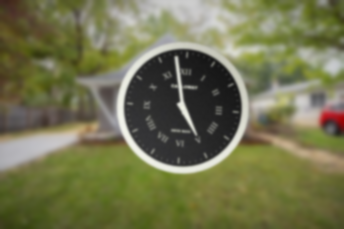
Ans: 4:58
